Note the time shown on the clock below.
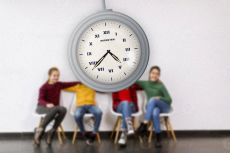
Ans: 4:38
